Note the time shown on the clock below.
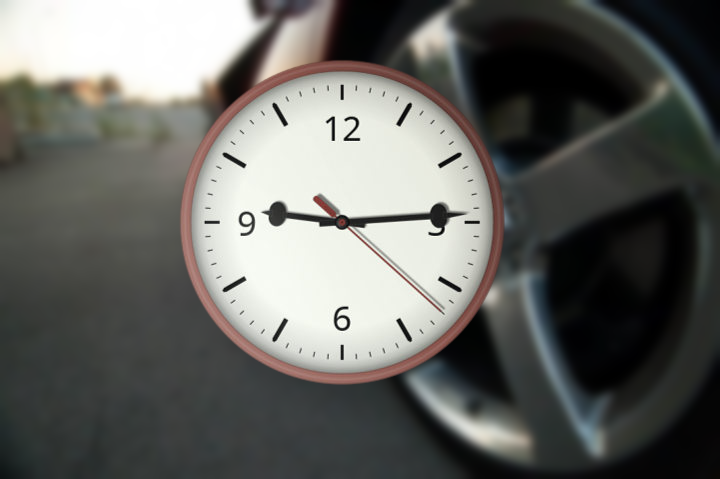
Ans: 9:14:22
